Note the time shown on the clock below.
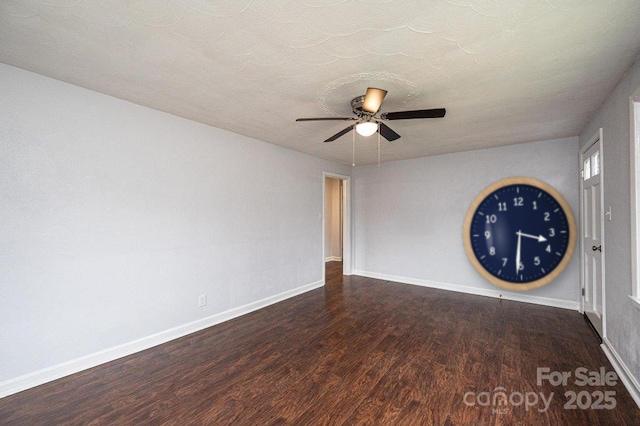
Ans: 3:31
